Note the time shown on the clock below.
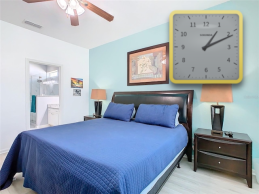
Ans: 1:11
